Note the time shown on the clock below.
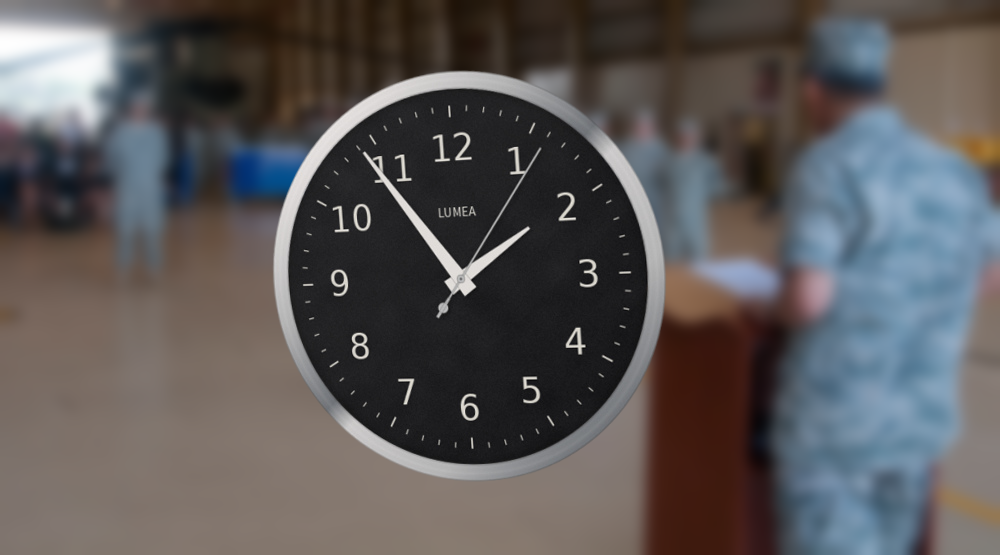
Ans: 1:54:06
